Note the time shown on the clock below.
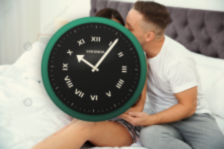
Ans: 10:06
